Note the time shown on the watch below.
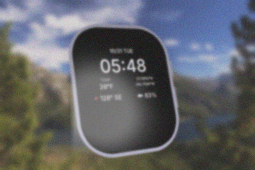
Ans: 5:48
